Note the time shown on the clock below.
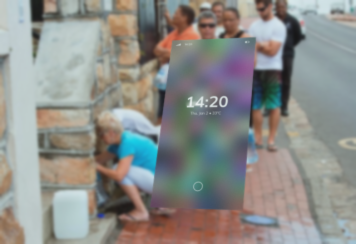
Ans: 14:20
